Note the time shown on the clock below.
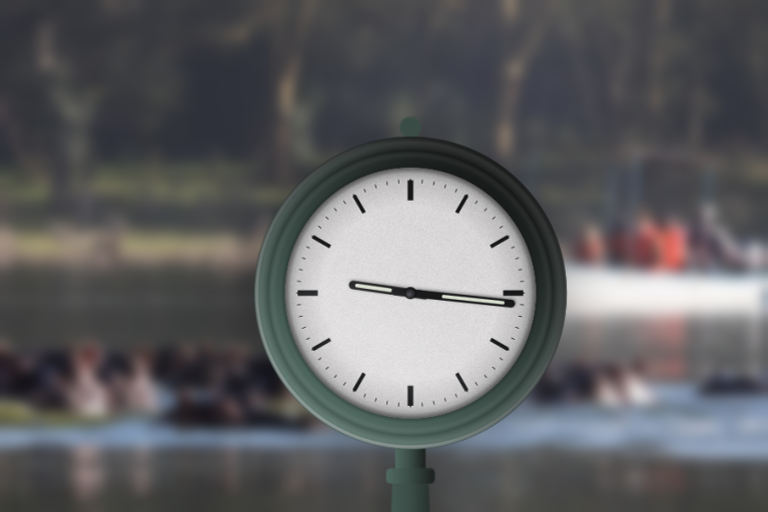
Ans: 9:16
